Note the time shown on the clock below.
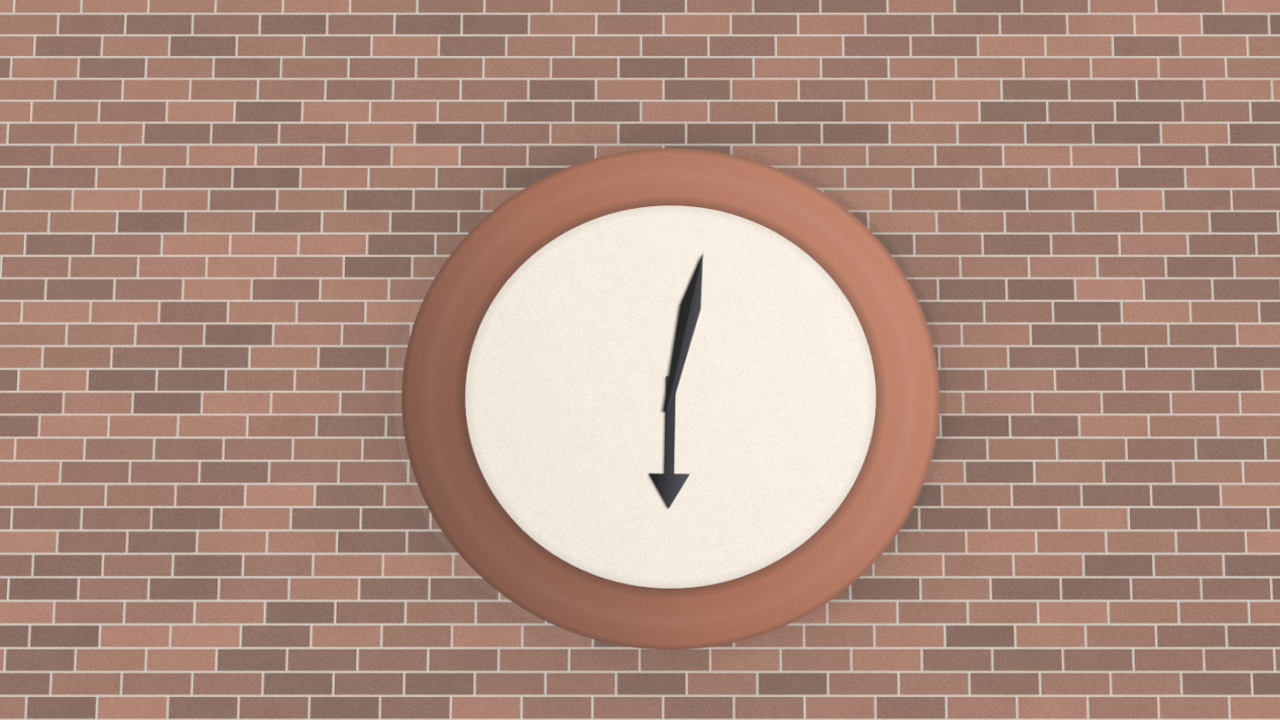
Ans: 6:02
